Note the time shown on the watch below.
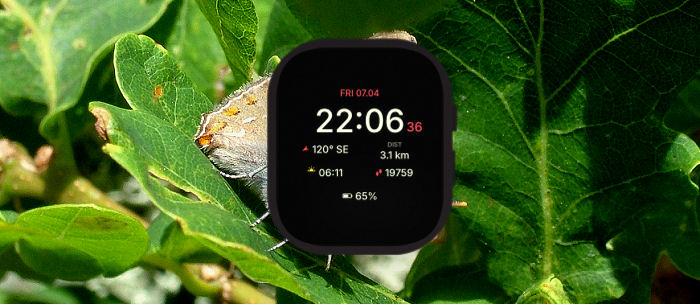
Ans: 22:06:36
